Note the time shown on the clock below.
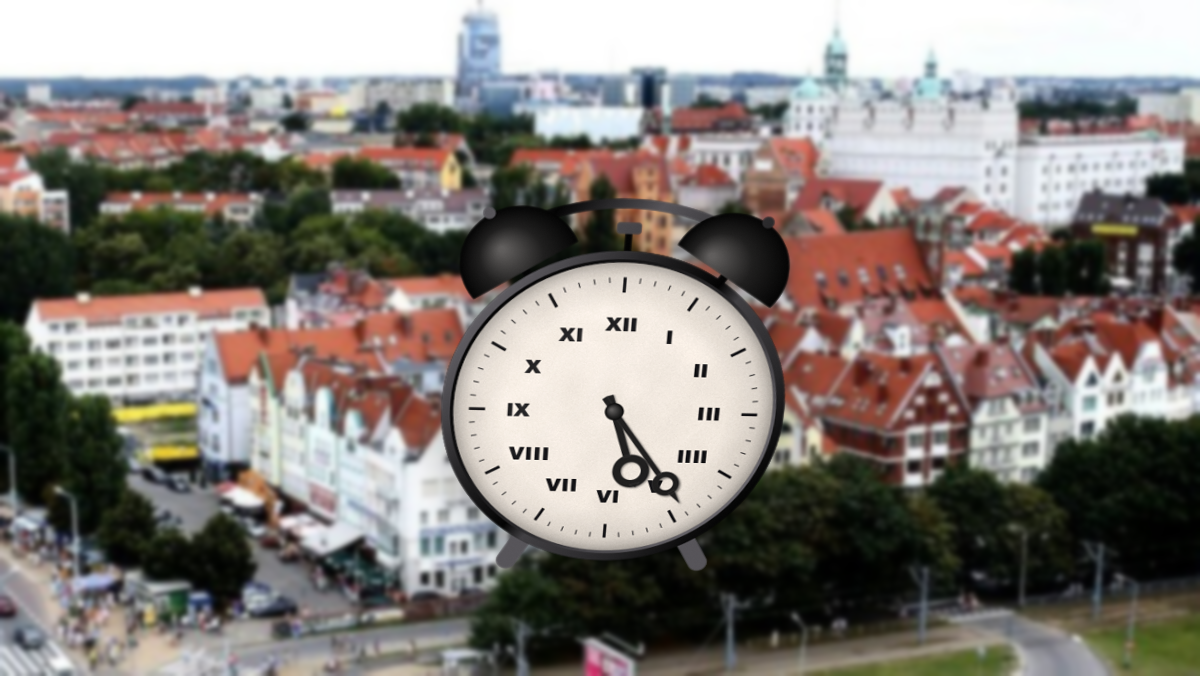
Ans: 5:24
